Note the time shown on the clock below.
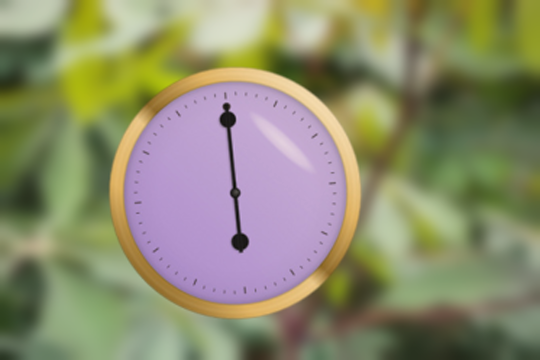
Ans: 6:00
